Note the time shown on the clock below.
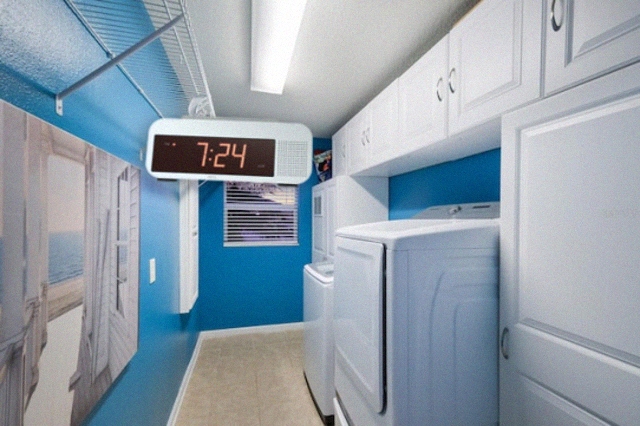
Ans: 7:24
